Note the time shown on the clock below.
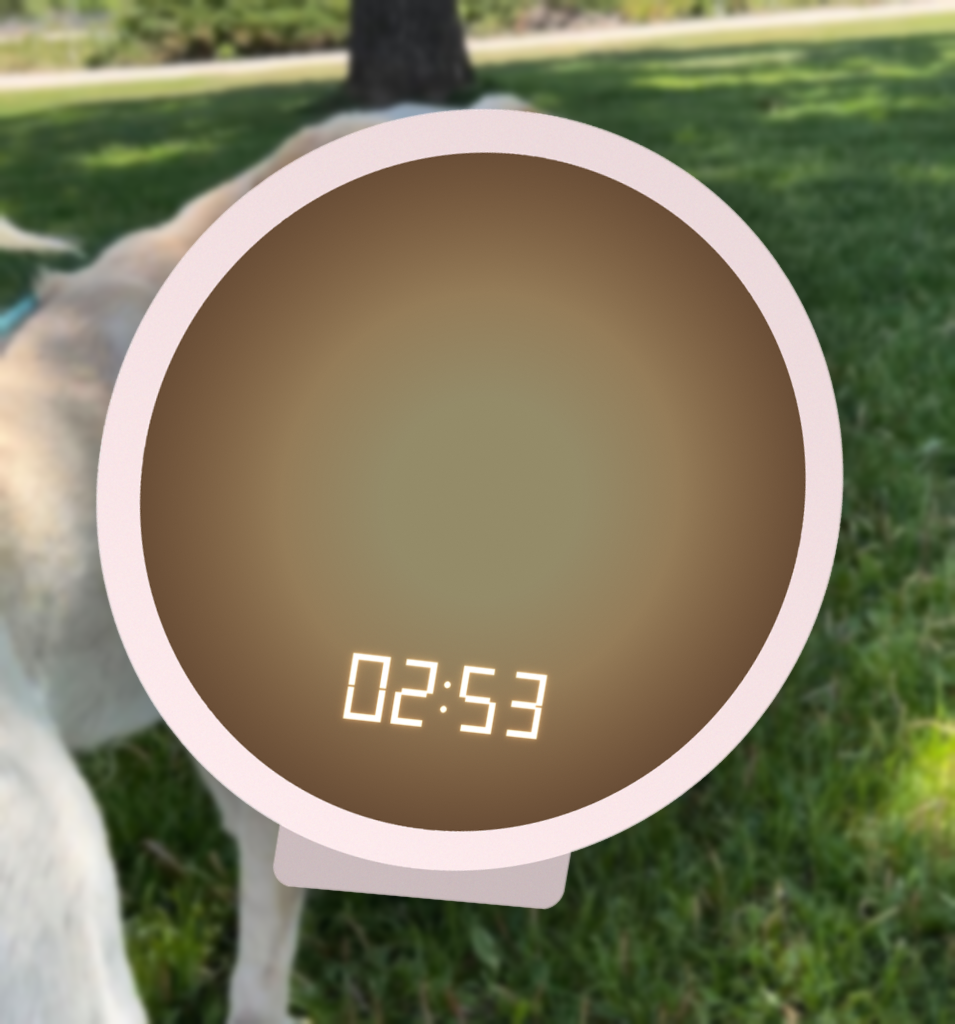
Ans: 2:53
